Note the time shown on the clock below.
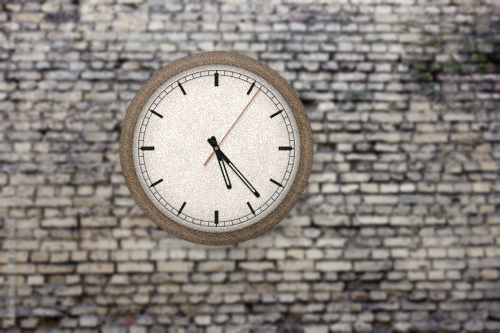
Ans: 5:23:06
